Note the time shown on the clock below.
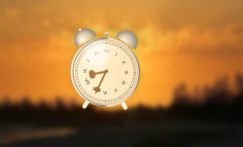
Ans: 8:34
